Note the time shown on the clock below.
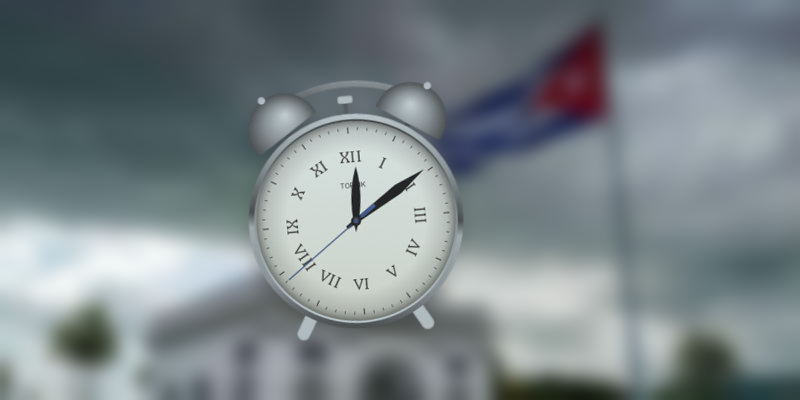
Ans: 12:09:39
